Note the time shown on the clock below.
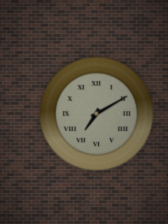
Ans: 7:10
